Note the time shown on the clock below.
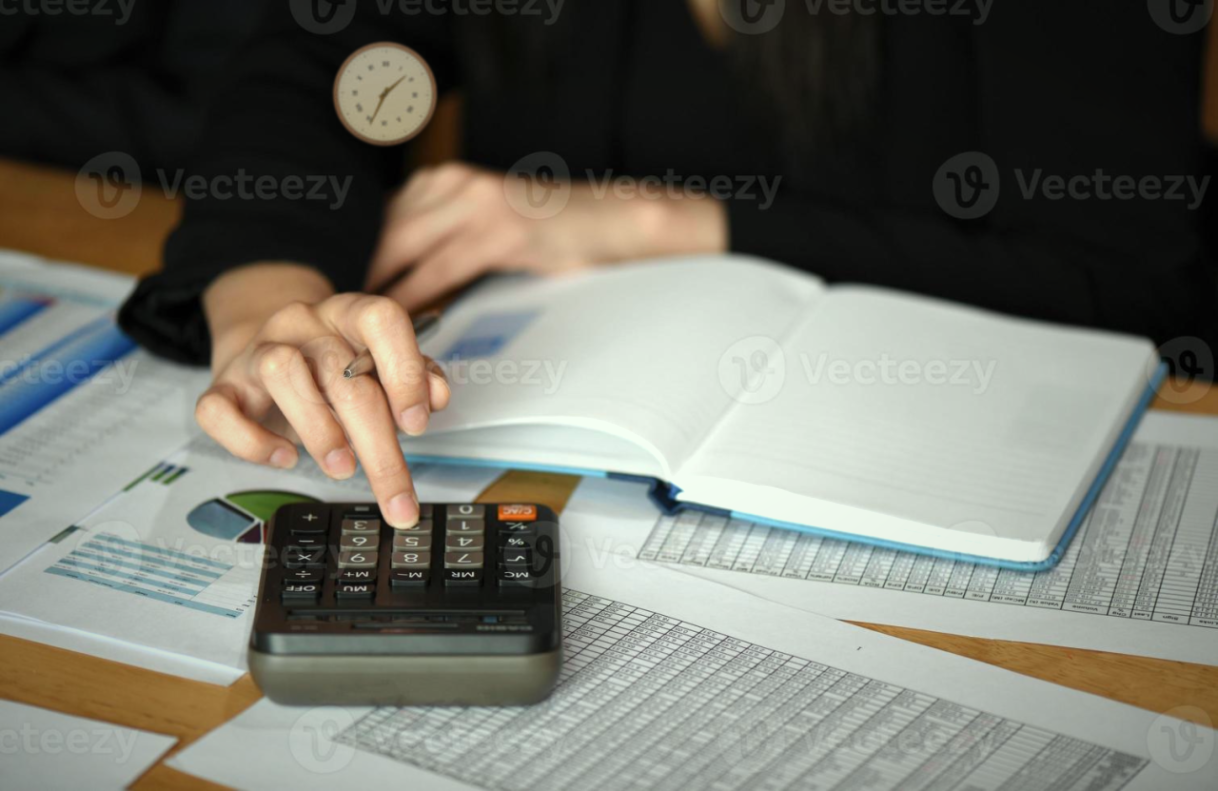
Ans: 1:34
